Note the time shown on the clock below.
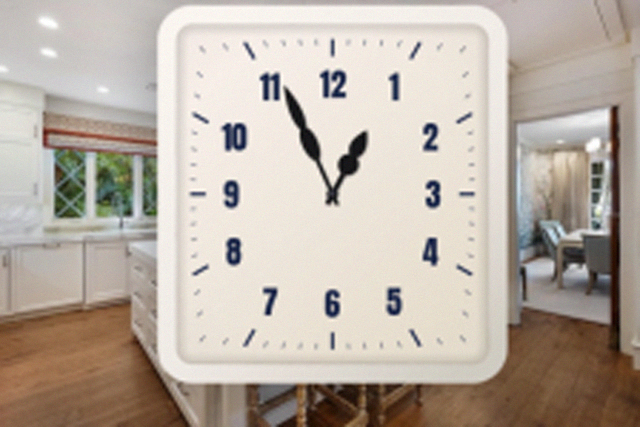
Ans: 12:56
